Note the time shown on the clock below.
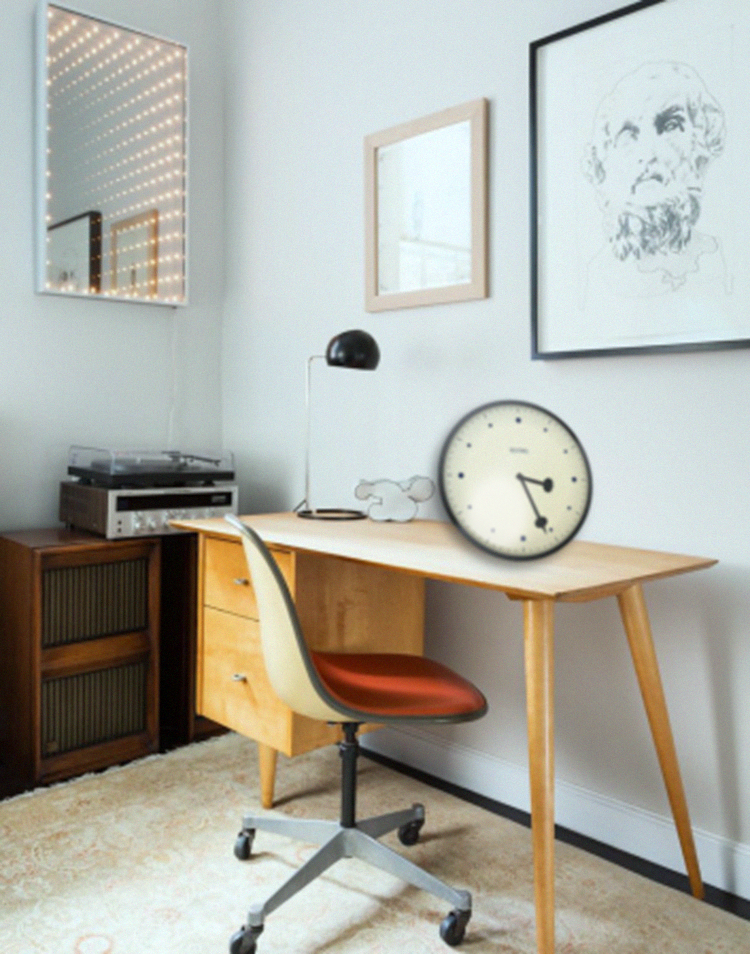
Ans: 3:26
